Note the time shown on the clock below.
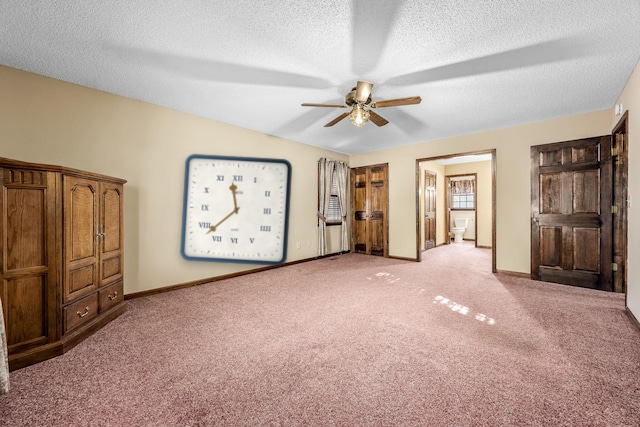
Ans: 11:38
